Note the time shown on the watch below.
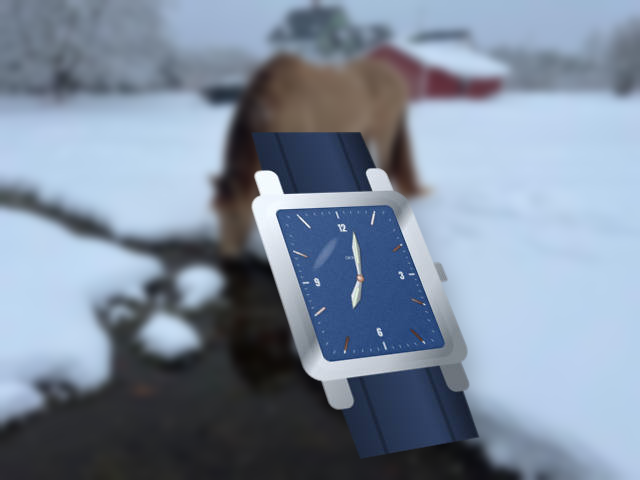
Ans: 7:02
